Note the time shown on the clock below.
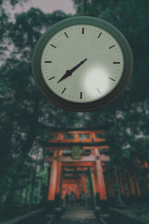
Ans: 7:38
